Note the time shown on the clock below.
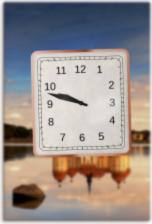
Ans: 9:48
